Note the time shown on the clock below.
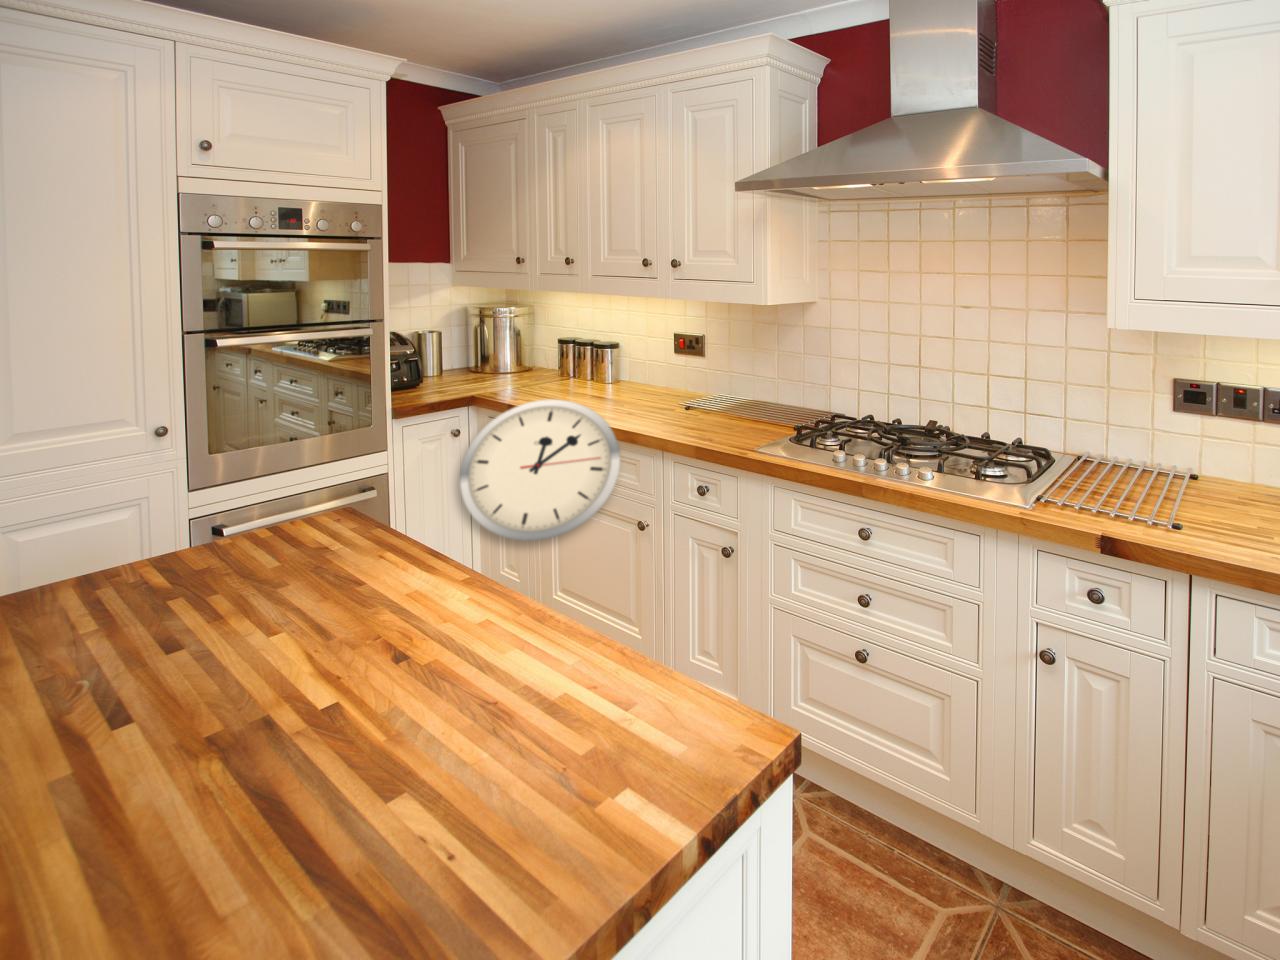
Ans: 12:07:13
